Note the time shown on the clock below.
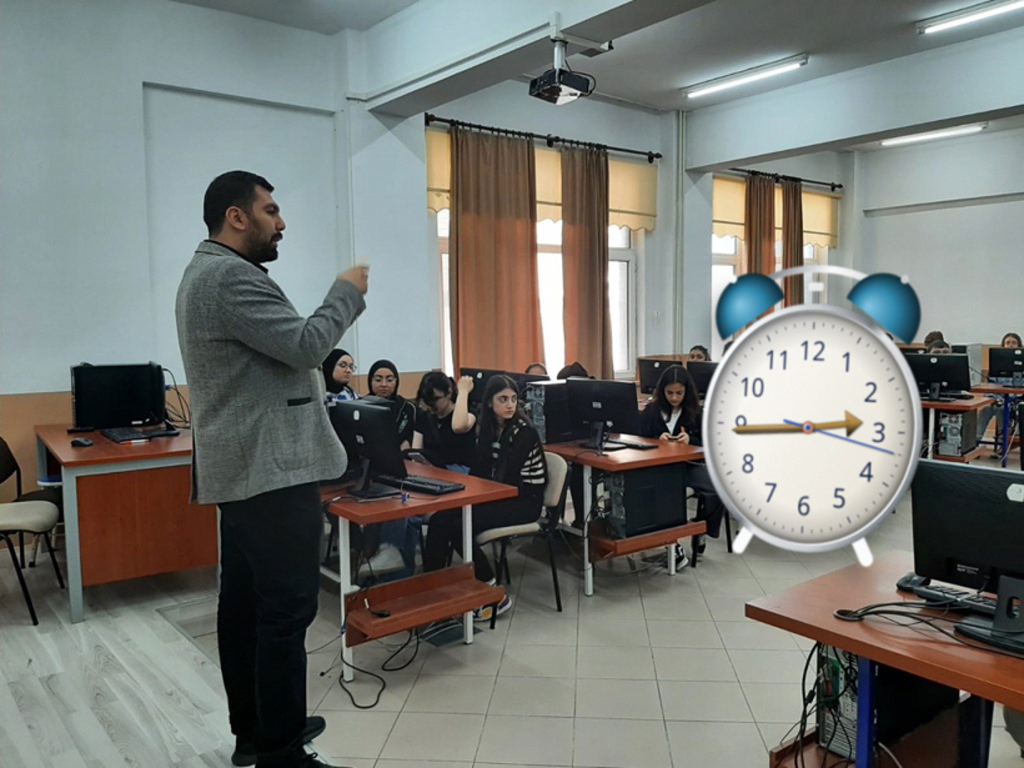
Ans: 2:44:17
